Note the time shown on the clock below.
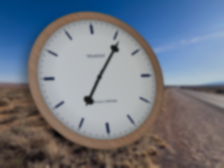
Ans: 7:06
